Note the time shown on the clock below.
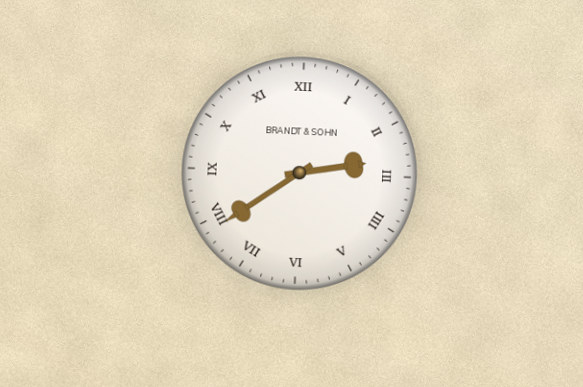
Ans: 2:39
